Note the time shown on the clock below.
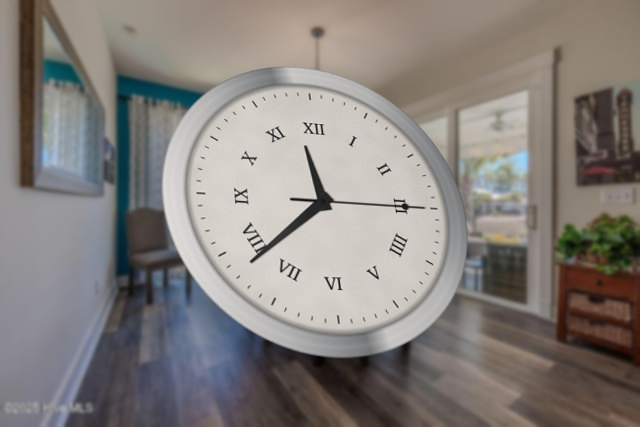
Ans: 11:38:15
